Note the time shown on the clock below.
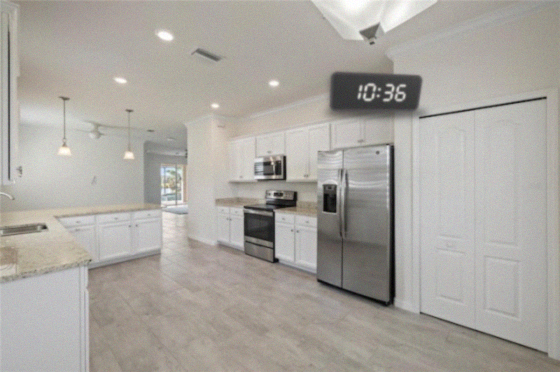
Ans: 10:36
